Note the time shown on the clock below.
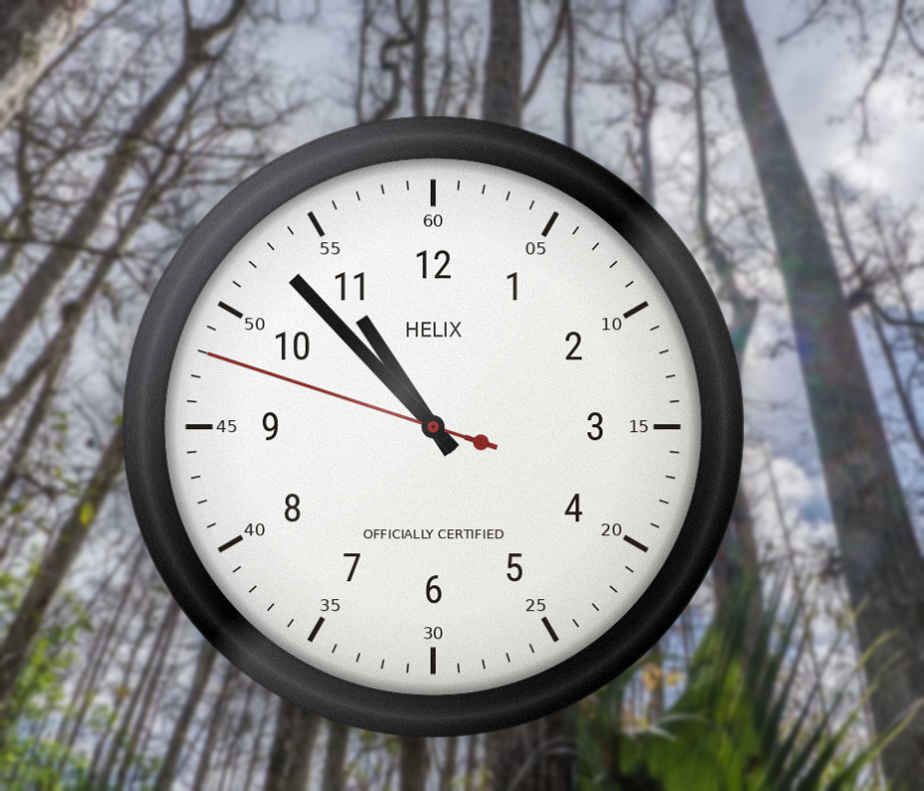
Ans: 10:52:48
